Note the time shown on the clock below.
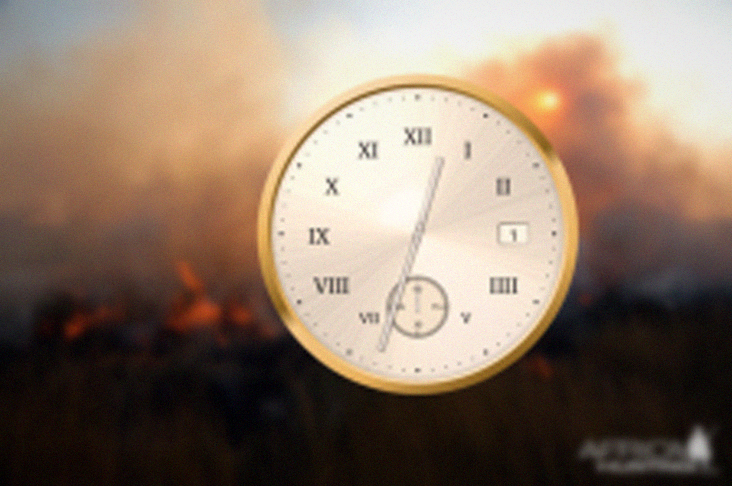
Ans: 12:33
